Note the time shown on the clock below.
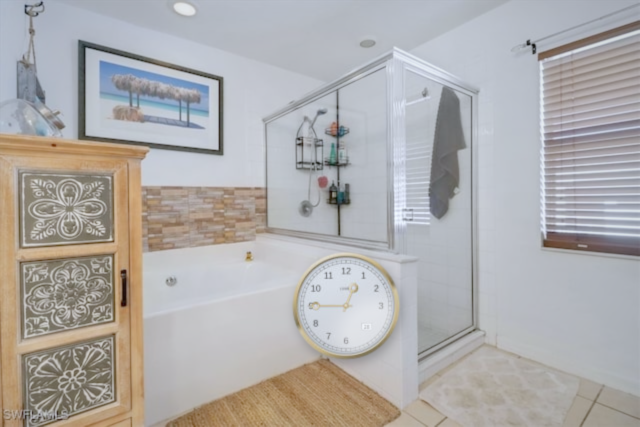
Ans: 12:45
